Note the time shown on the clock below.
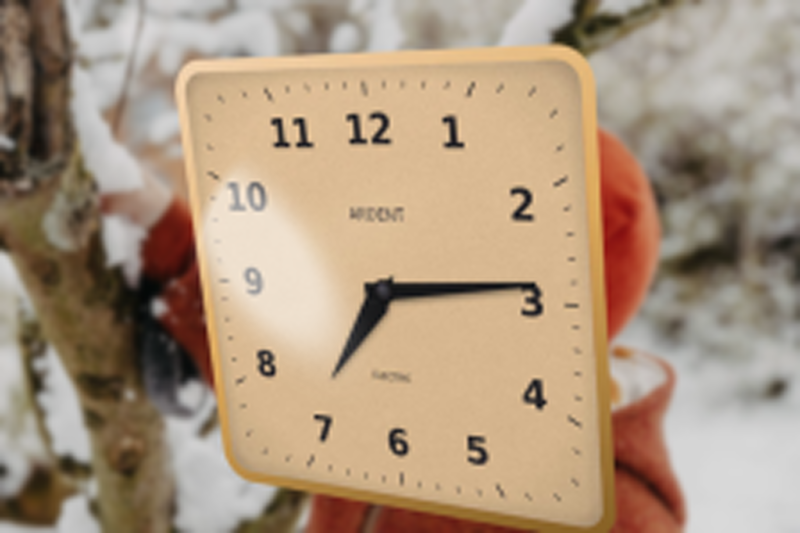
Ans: 7:14
